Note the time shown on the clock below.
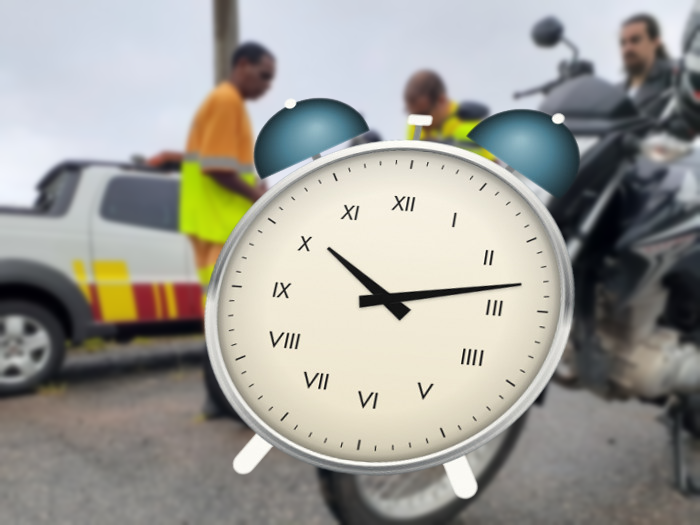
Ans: 10:13
